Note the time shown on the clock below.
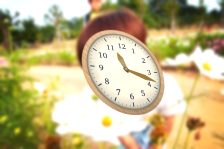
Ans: 11:18
